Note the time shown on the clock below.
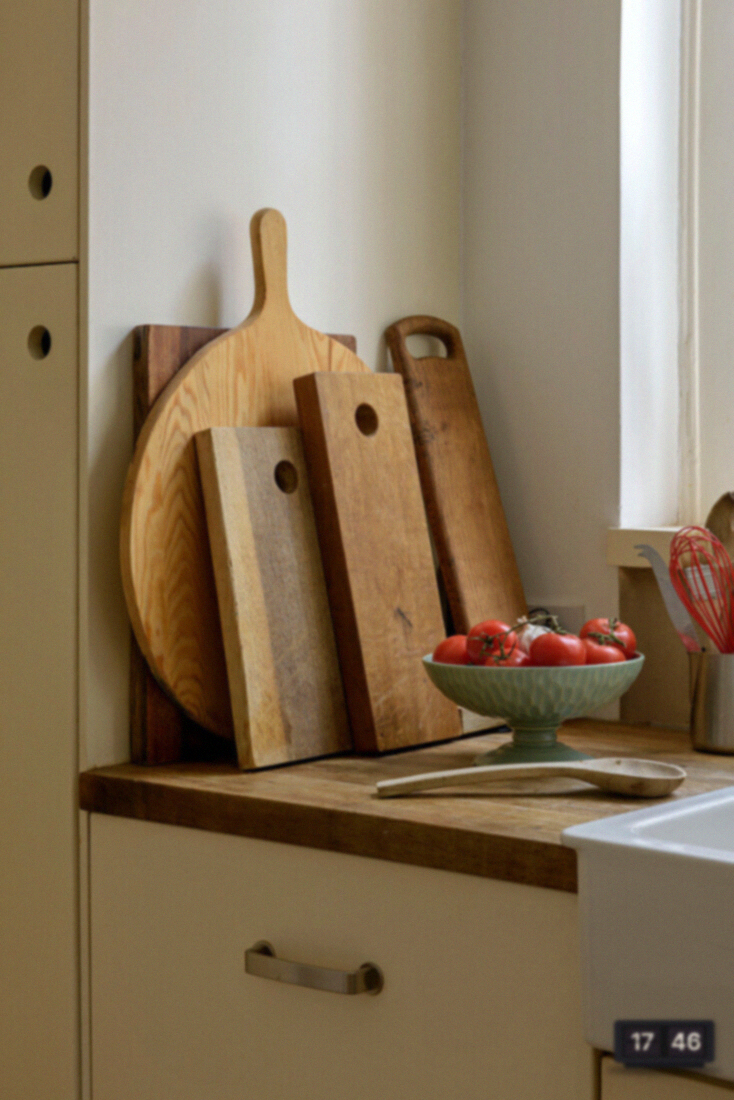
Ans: 17:46
